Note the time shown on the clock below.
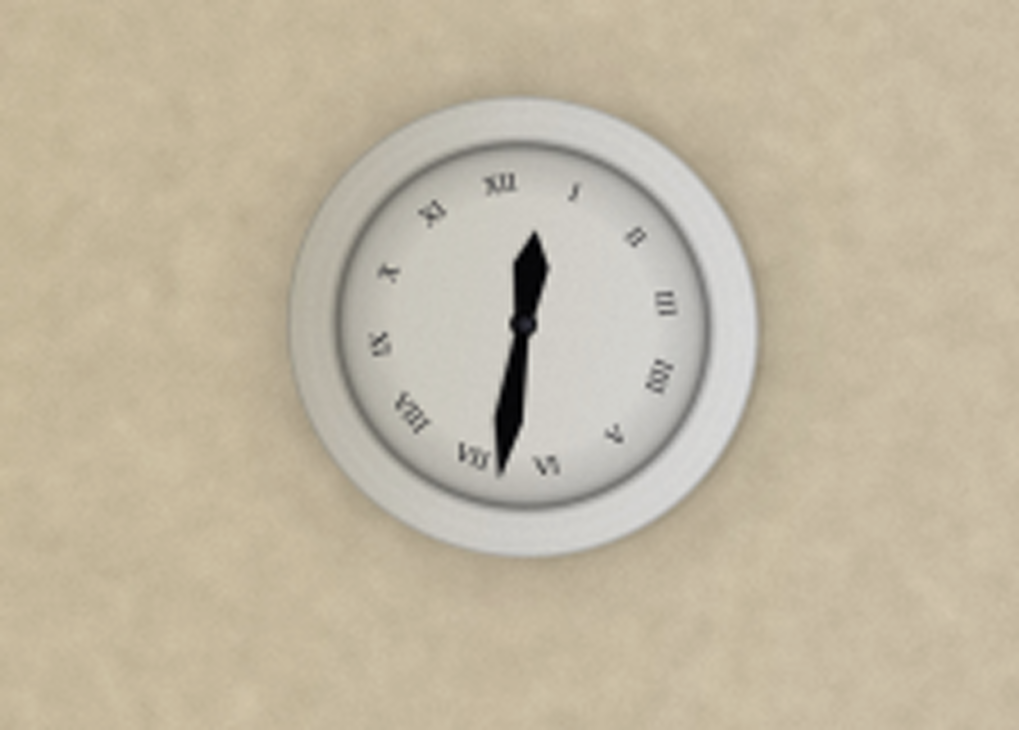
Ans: 12:33
